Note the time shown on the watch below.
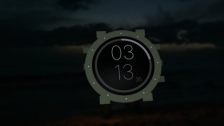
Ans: 3:13
